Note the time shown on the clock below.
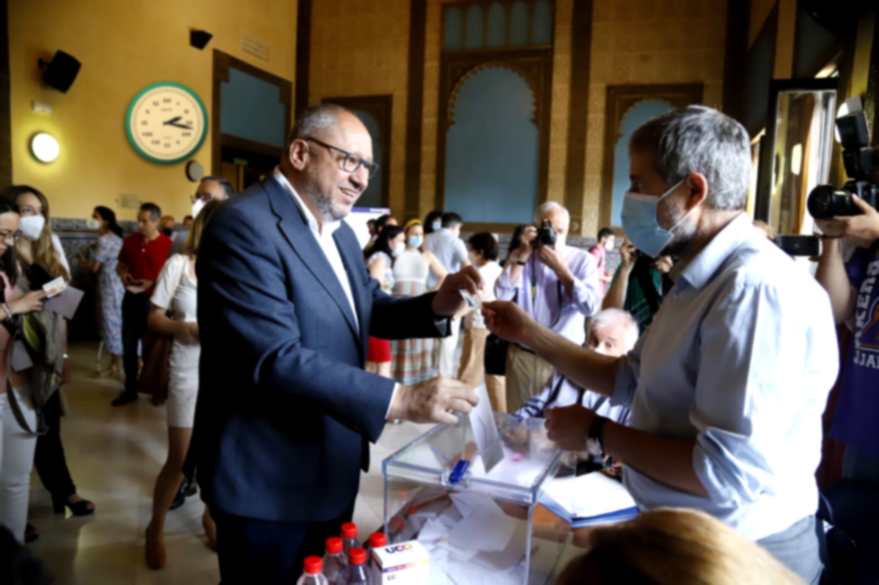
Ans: 2:17
